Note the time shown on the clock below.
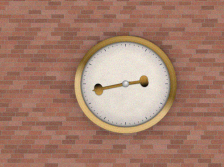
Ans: 2:43
